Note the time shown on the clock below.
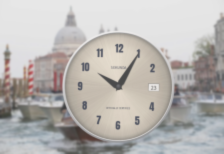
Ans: 10:05
